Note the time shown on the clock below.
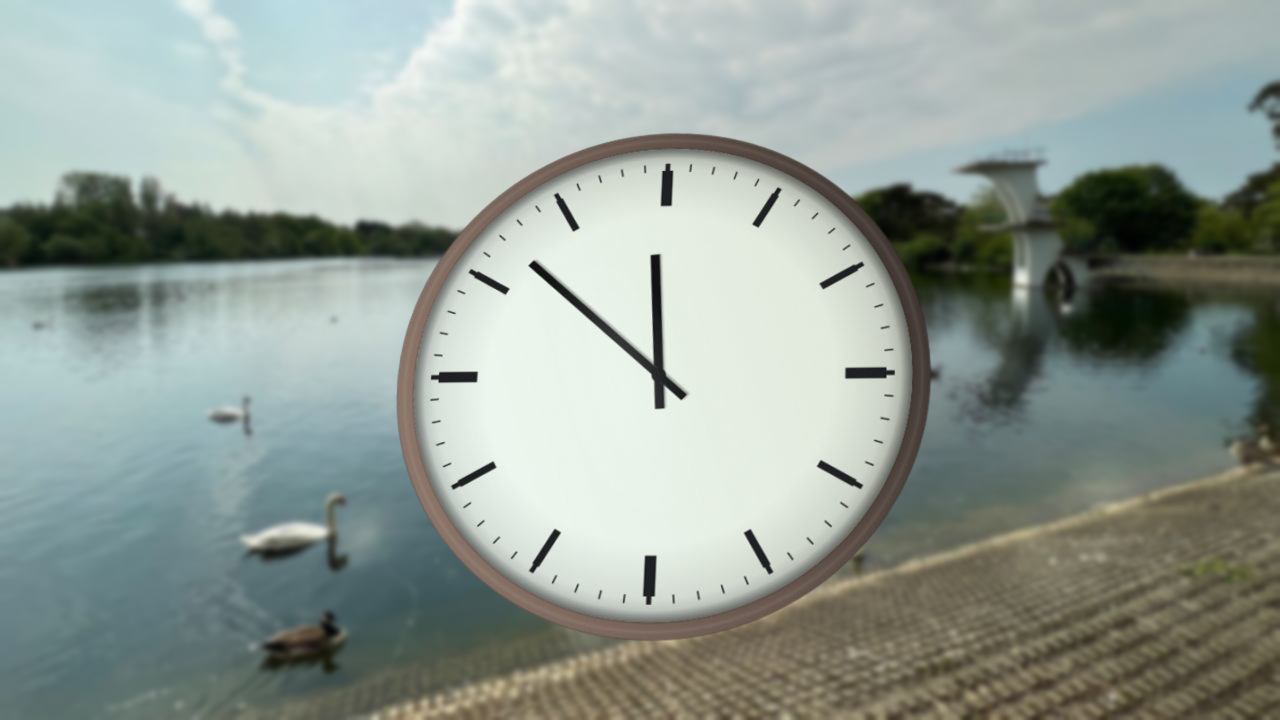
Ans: 11:52
